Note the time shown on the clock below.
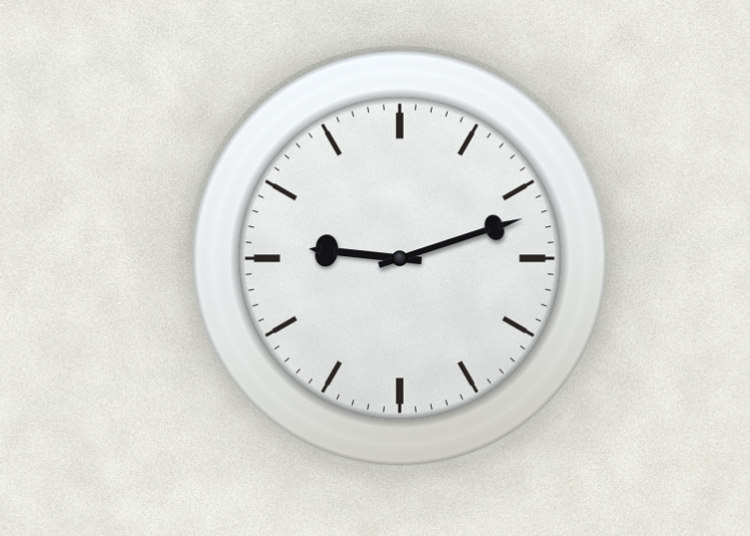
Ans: 9:12
